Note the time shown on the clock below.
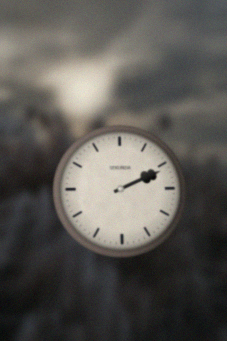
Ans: 2:11
